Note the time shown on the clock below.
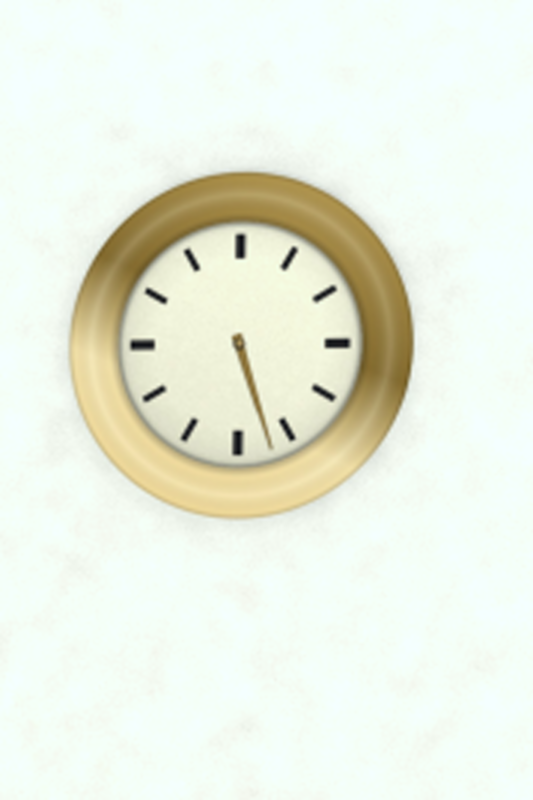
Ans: 5:27
